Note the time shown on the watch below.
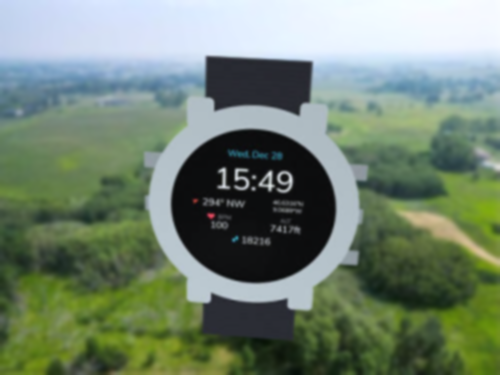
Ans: 15:49
